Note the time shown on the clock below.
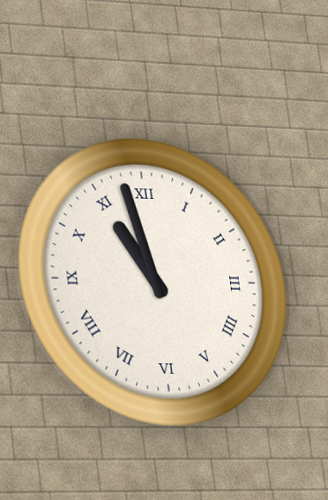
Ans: 10:58
